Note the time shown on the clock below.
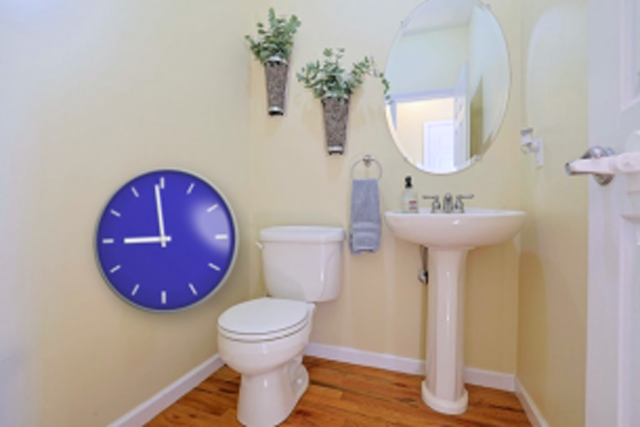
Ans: 8:59
